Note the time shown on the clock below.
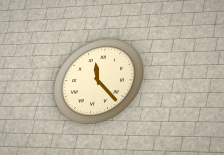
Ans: 11:22
